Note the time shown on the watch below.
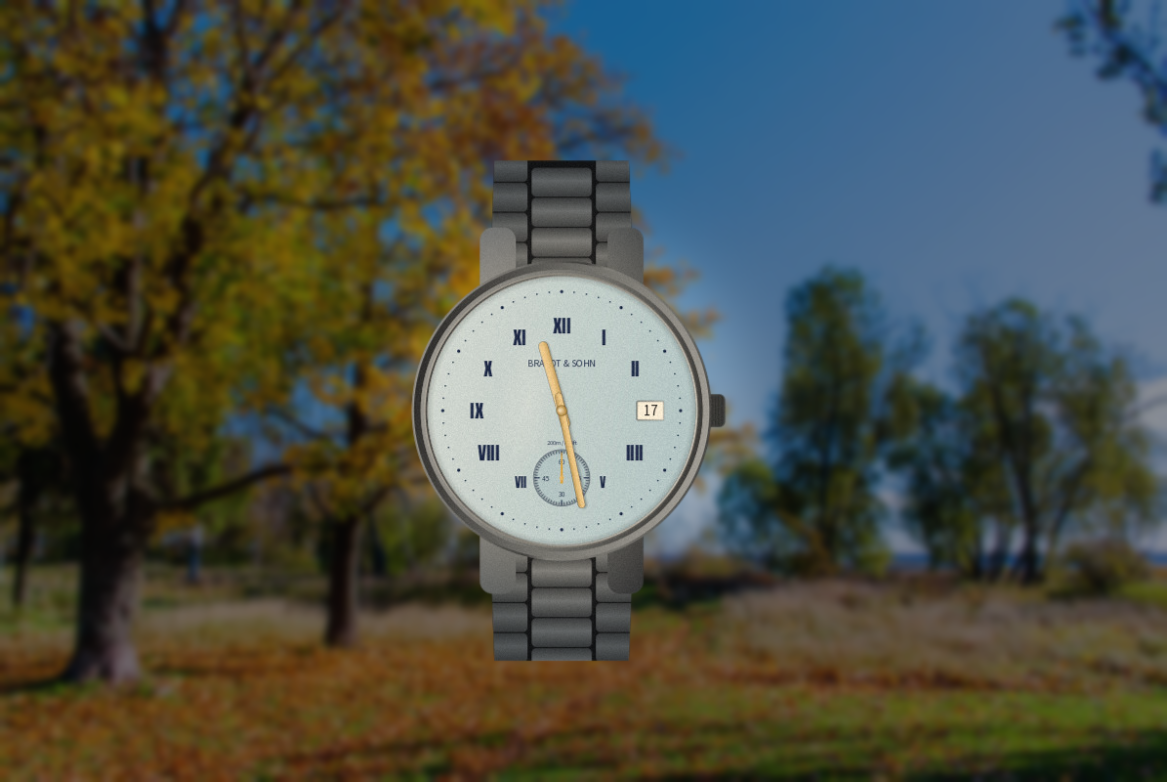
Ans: 11:28
